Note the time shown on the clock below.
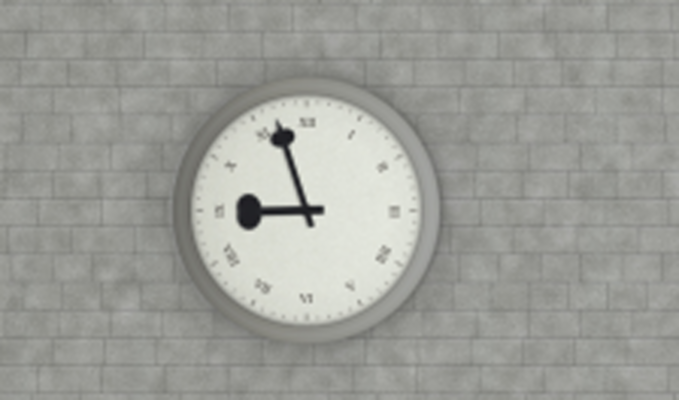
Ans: 8:57
